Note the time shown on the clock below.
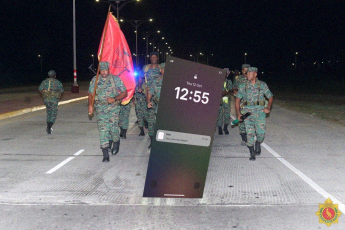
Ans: 12:55
